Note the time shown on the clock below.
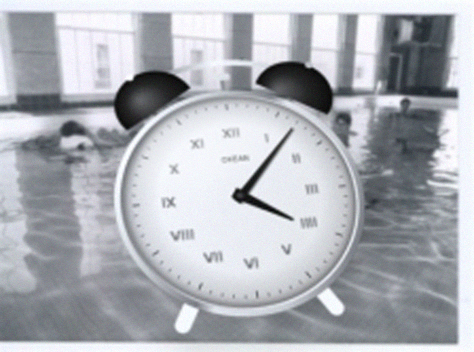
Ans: 4:07
